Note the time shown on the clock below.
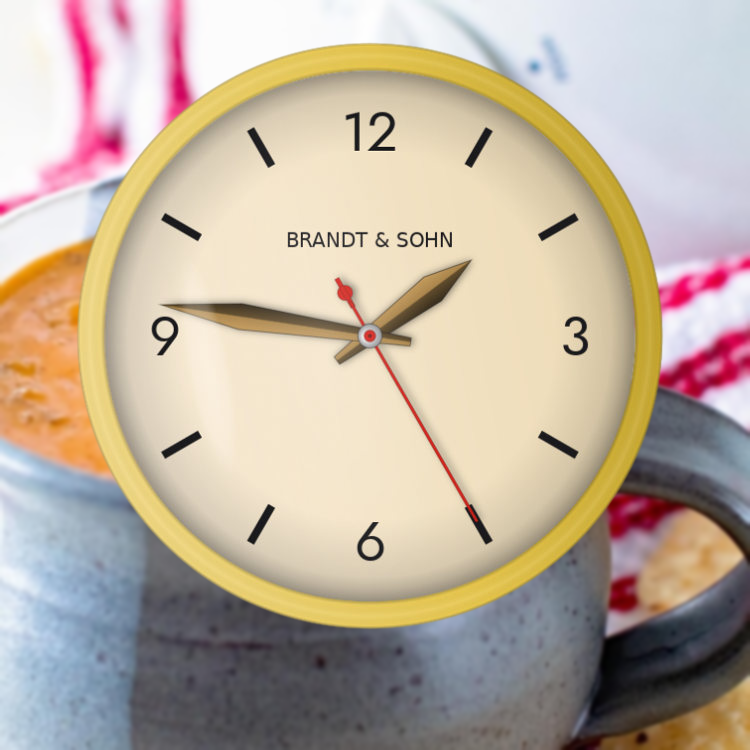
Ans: 1:46:25
